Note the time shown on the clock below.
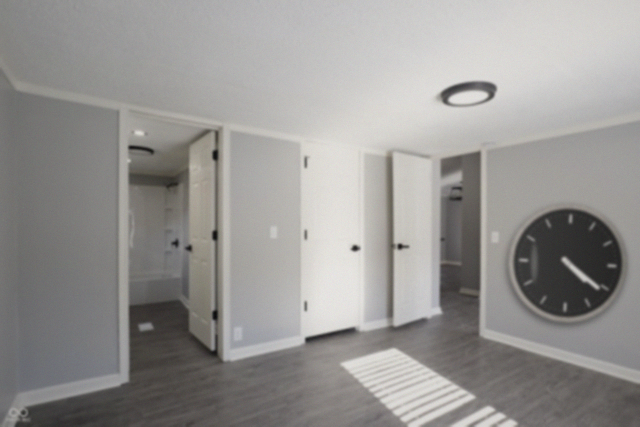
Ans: 4:21
